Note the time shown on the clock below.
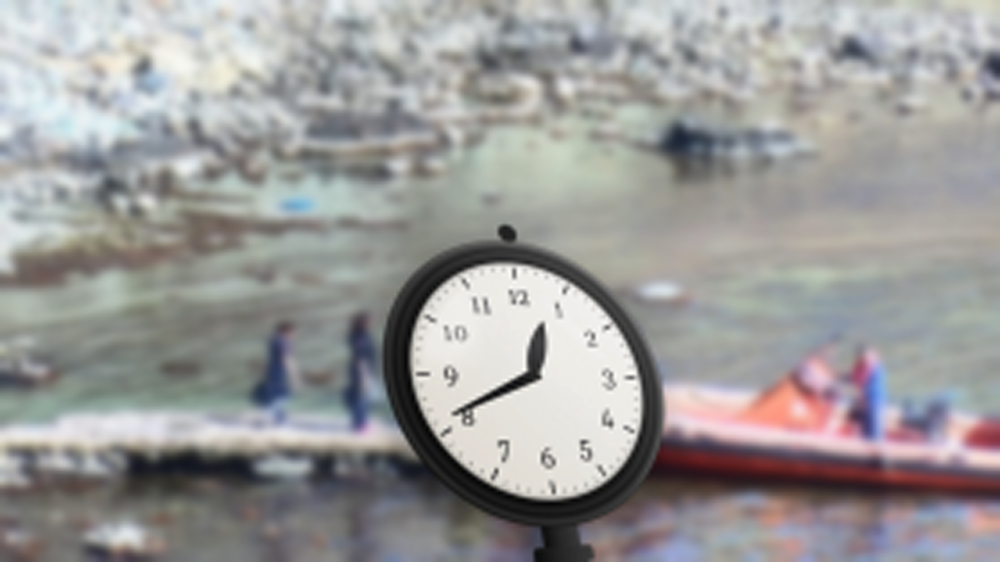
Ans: 12:41
